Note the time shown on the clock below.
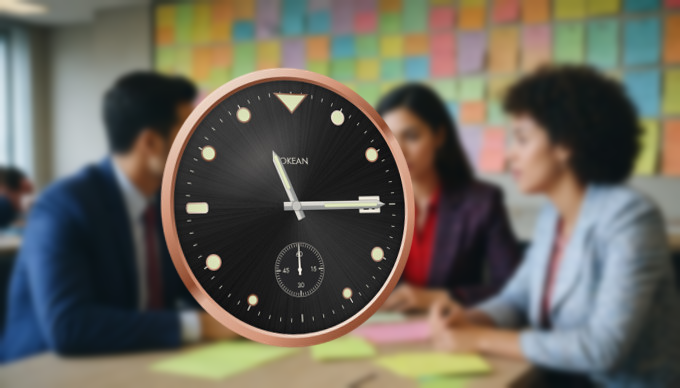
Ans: 11:15
